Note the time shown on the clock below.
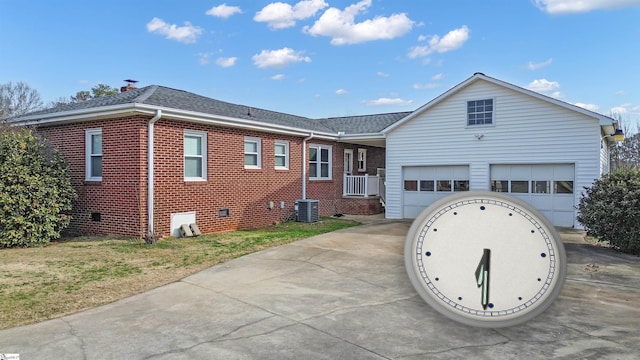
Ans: 6:31
